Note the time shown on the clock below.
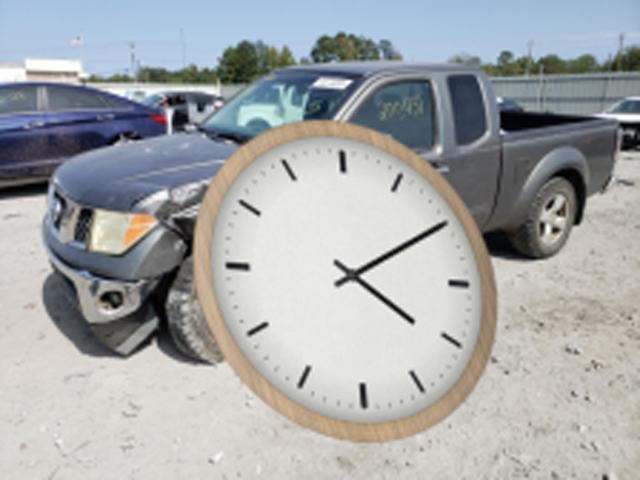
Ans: 4:10
